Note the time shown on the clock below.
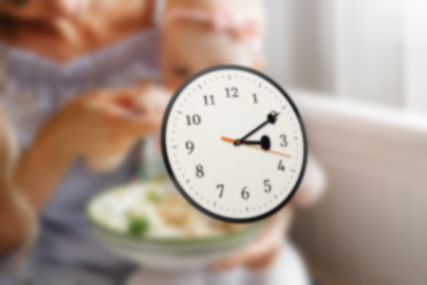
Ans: 3:10:18
